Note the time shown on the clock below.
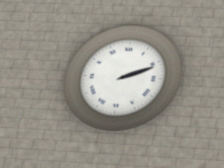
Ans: 2:11
